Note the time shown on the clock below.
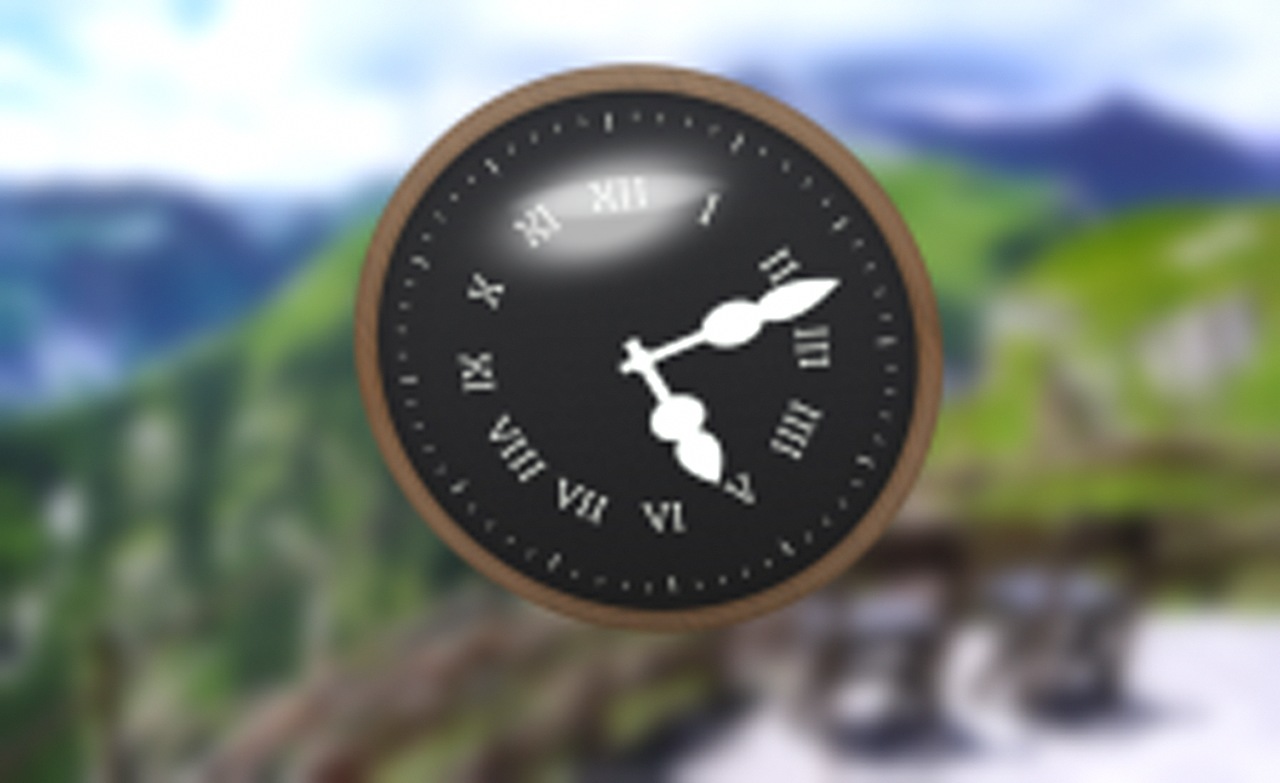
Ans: 5:12
